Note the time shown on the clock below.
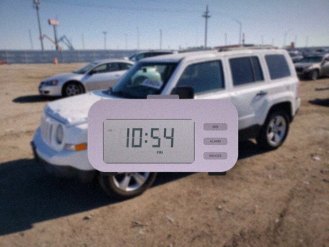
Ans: 10:54
